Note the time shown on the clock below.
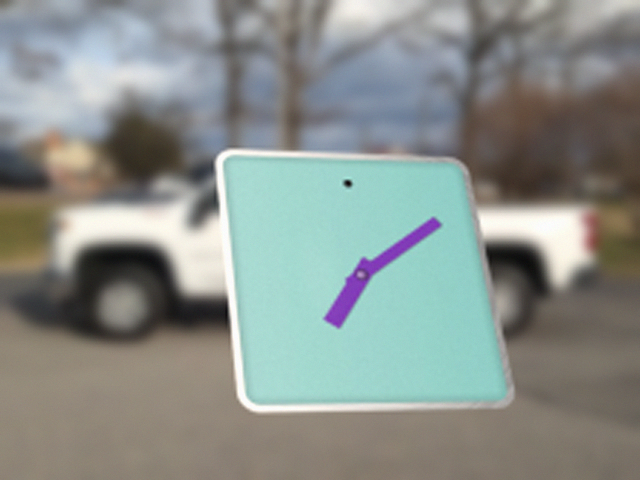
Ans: 7:09
